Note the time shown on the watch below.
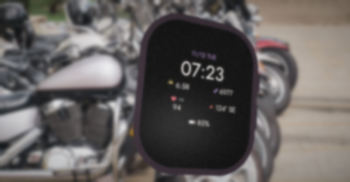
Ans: 7:23
